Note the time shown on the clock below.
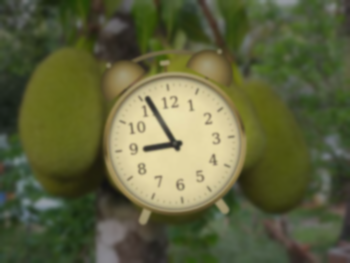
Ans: 8:56
